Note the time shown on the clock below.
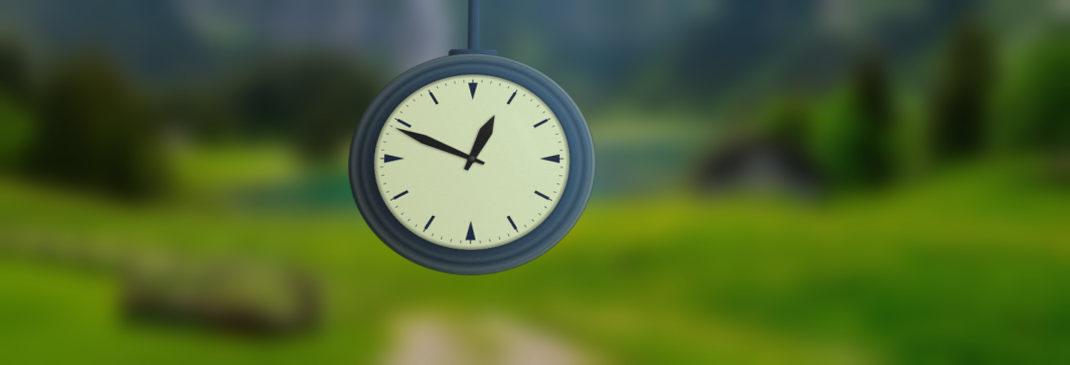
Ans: 12:49
